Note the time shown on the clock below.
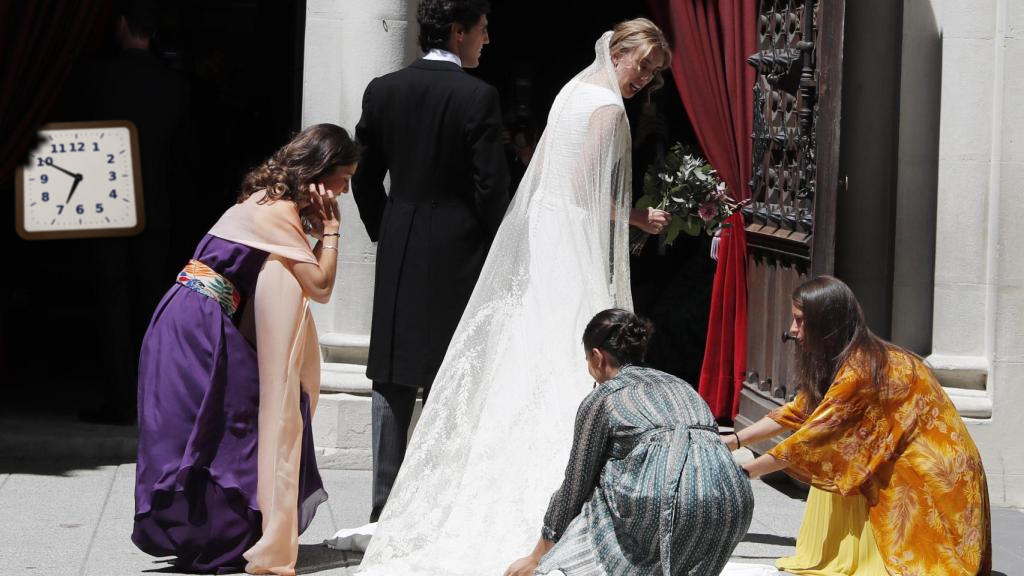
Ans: 6:50
